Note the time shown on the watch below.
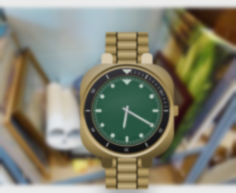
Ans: 6:20
